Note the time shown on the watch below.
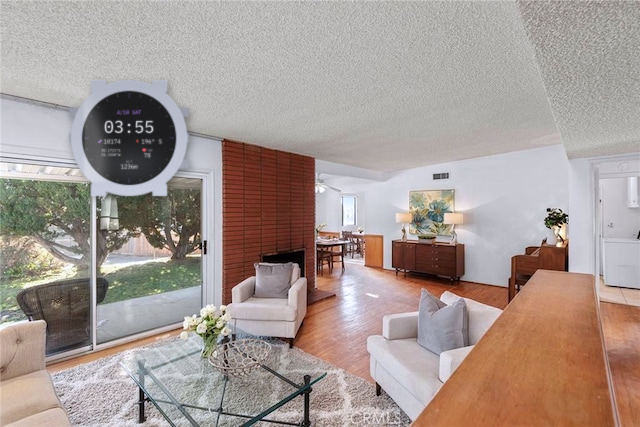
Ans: 3:55
